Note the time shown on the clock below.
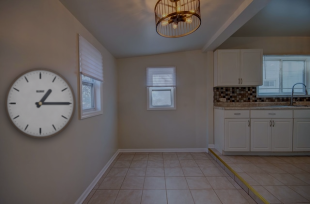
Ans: 1:15
